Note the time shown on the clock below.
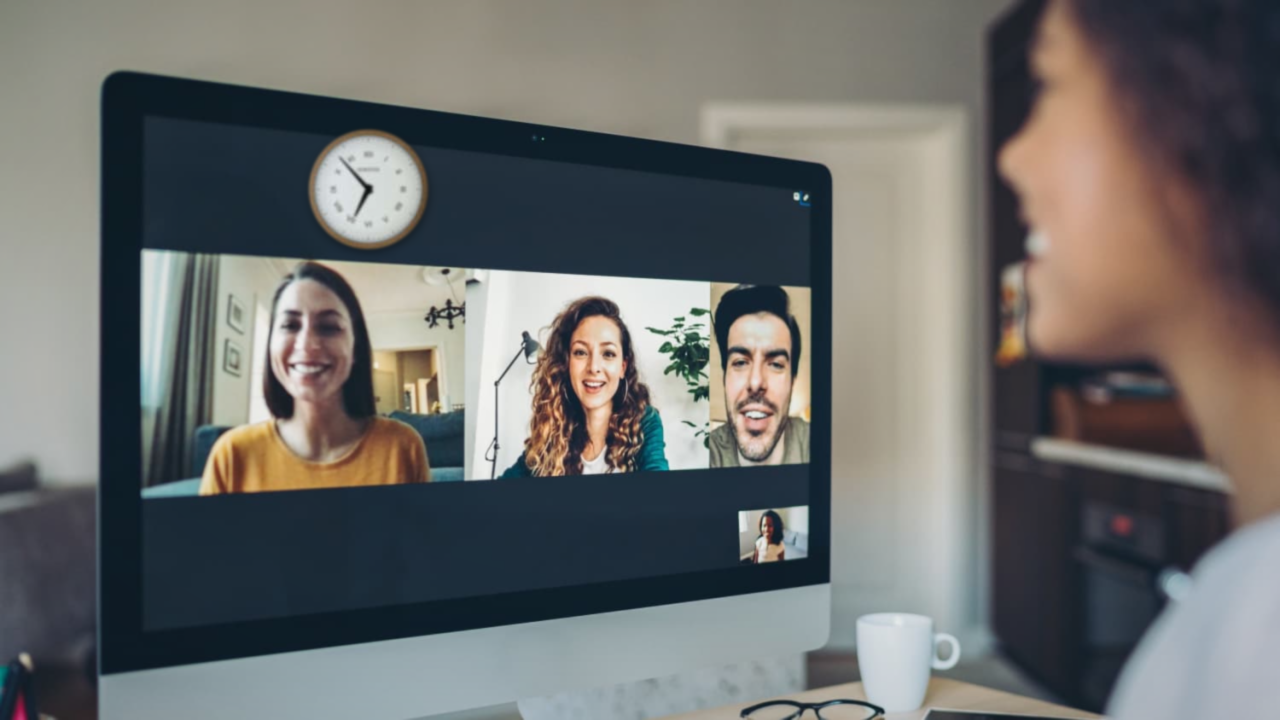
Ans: 6:53
